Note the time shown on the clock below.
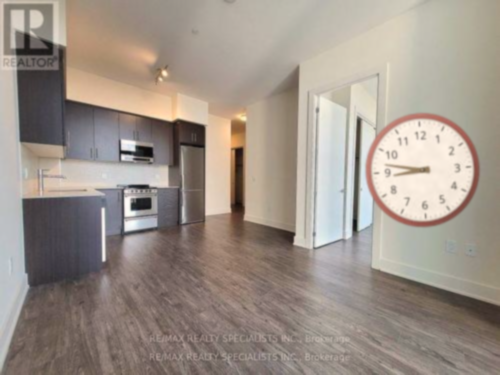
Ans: 8:47
